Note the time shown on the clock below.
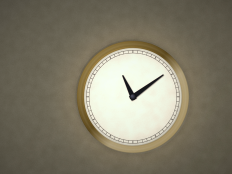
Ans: 11:09
